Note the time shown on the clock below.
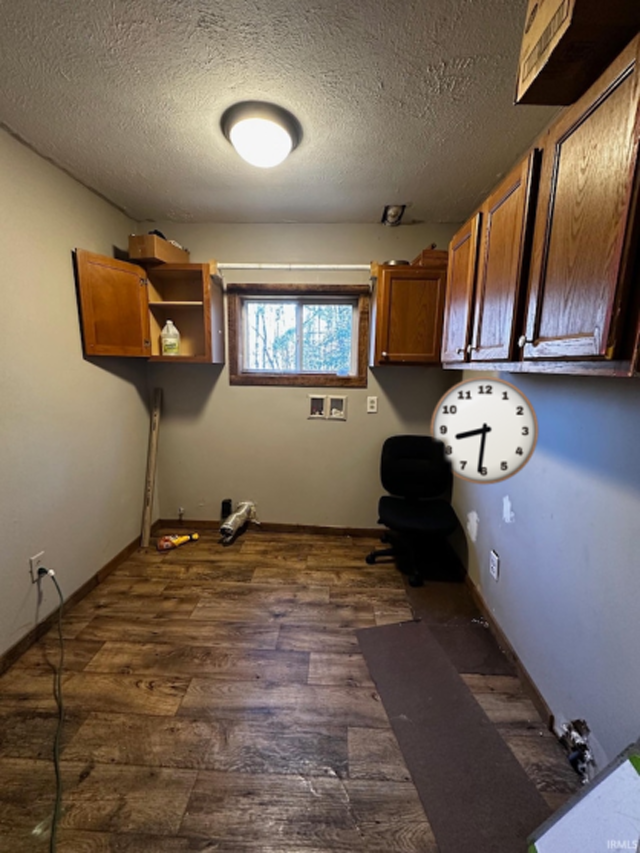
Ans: 8:31
